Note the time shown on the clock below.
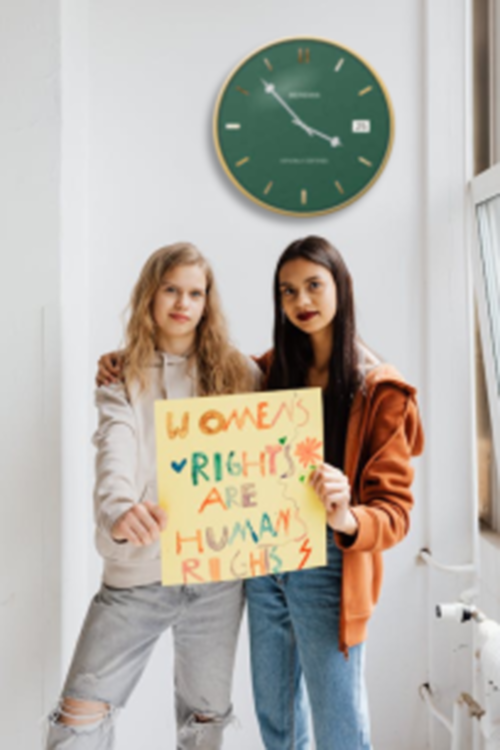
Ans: 3:53
